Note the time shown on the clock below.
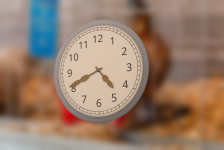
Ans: 4:41
